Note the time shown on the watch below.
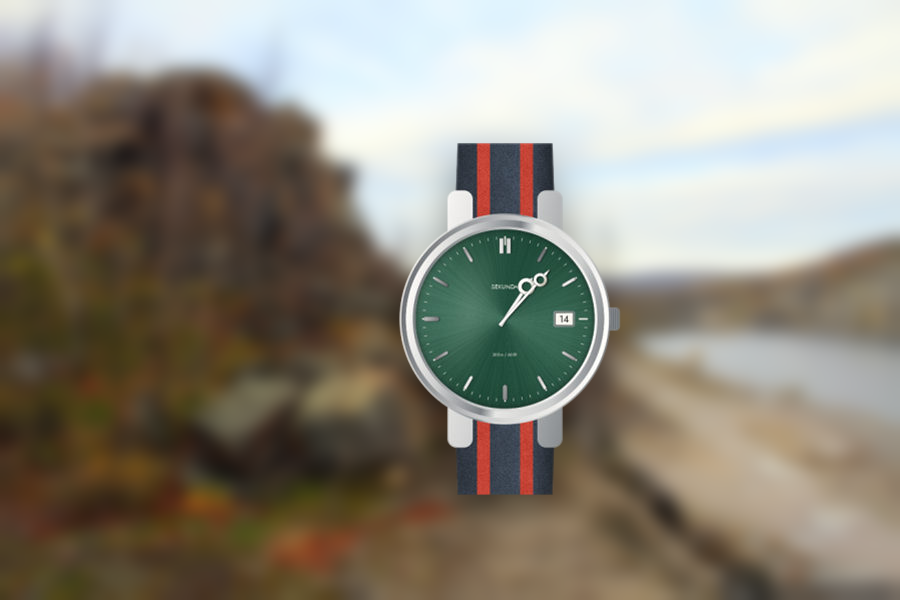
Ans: 1:07
